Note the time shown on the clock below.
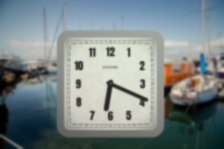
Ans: 6:19
